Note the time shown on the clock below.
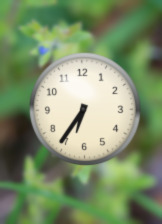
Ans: 6:36
